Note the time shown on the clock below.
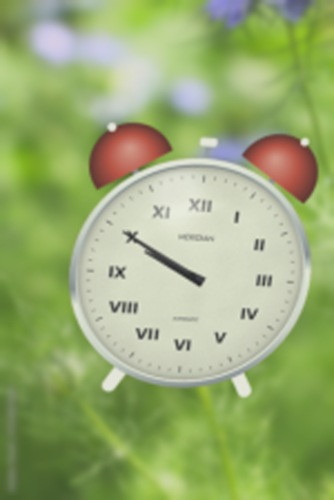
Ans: 9:50
